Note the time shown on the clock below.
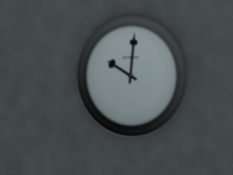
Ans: 10:01
